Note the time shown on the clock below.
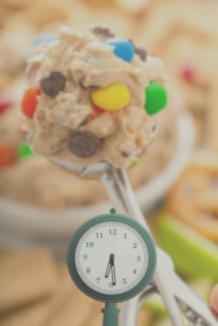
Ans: 6:29
